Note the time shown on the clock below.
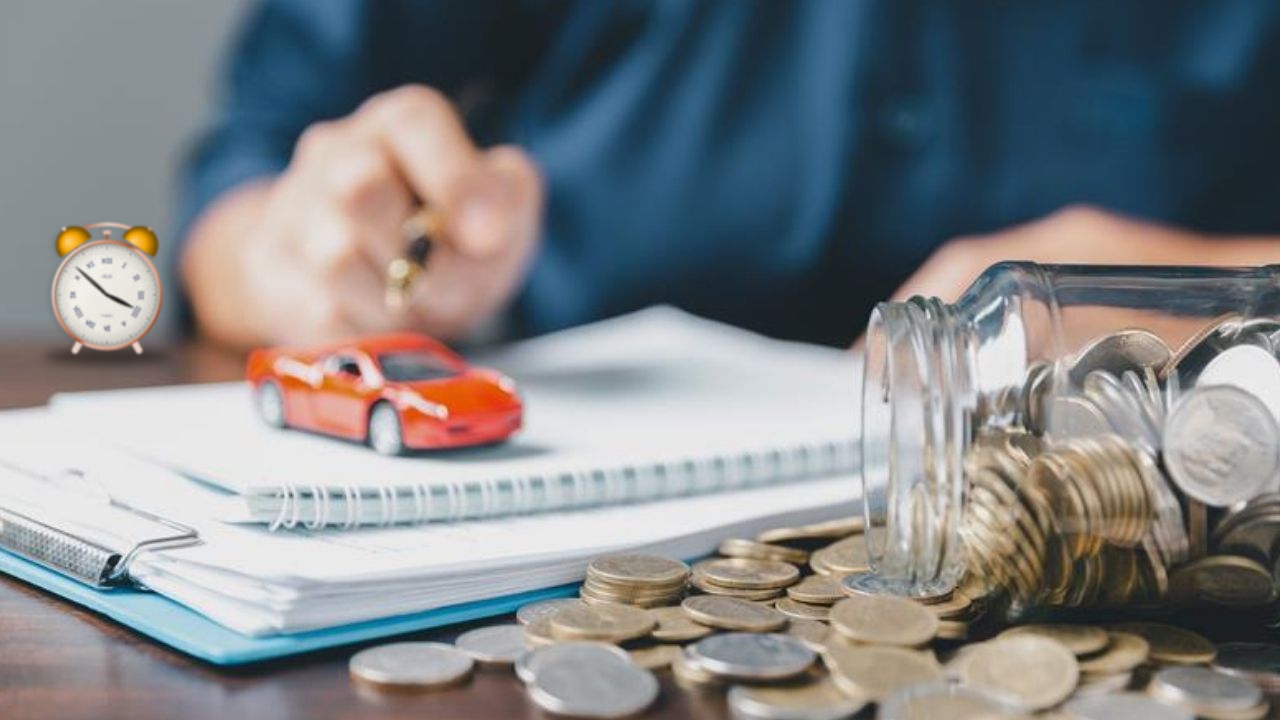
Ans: 3:52
